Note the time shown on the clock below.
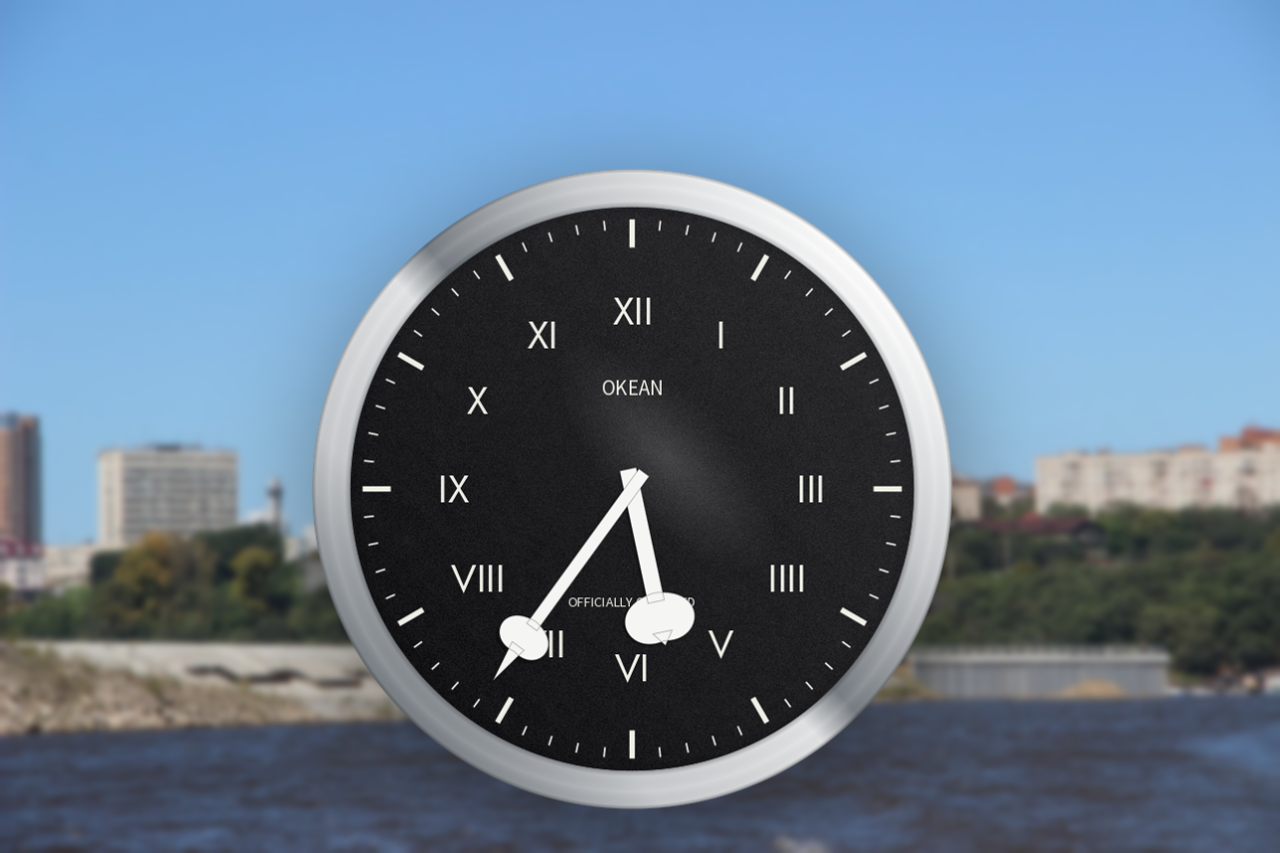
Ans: 5:36
